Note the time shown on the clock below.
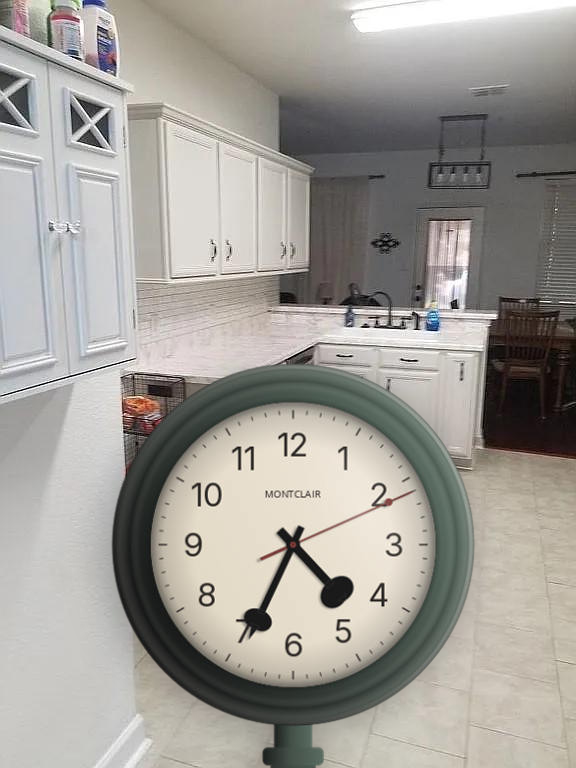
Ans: 4:34:11
